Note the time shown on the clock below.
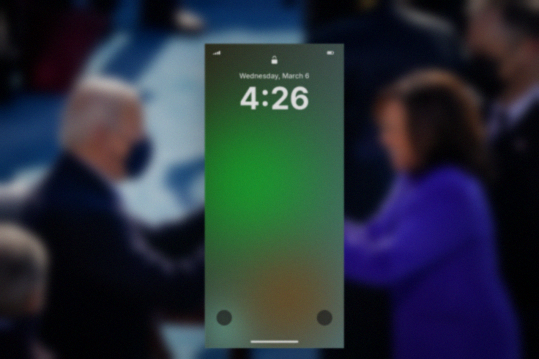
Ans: 4:26
